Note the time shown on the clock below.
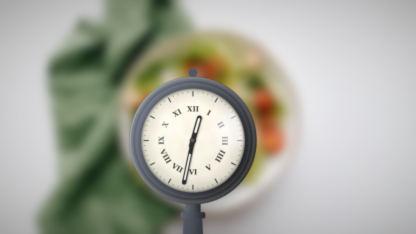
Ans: 12:32
